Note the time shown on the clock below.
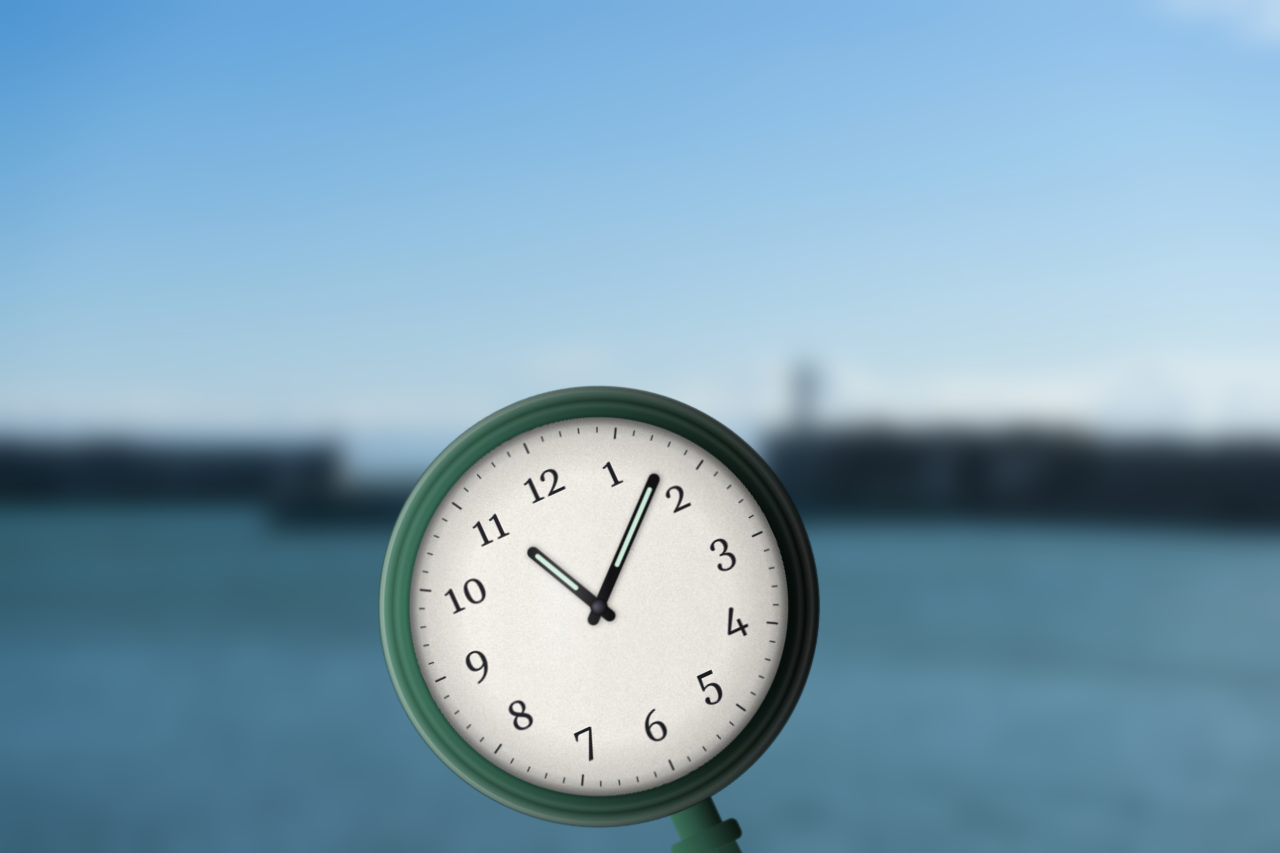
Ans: 11:08
